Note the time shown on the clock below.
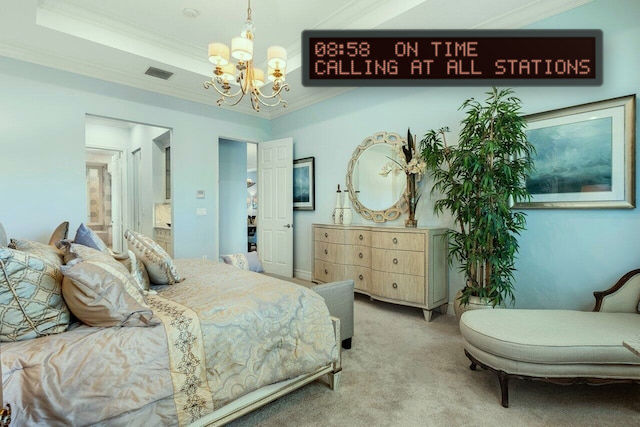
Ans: 8:58
